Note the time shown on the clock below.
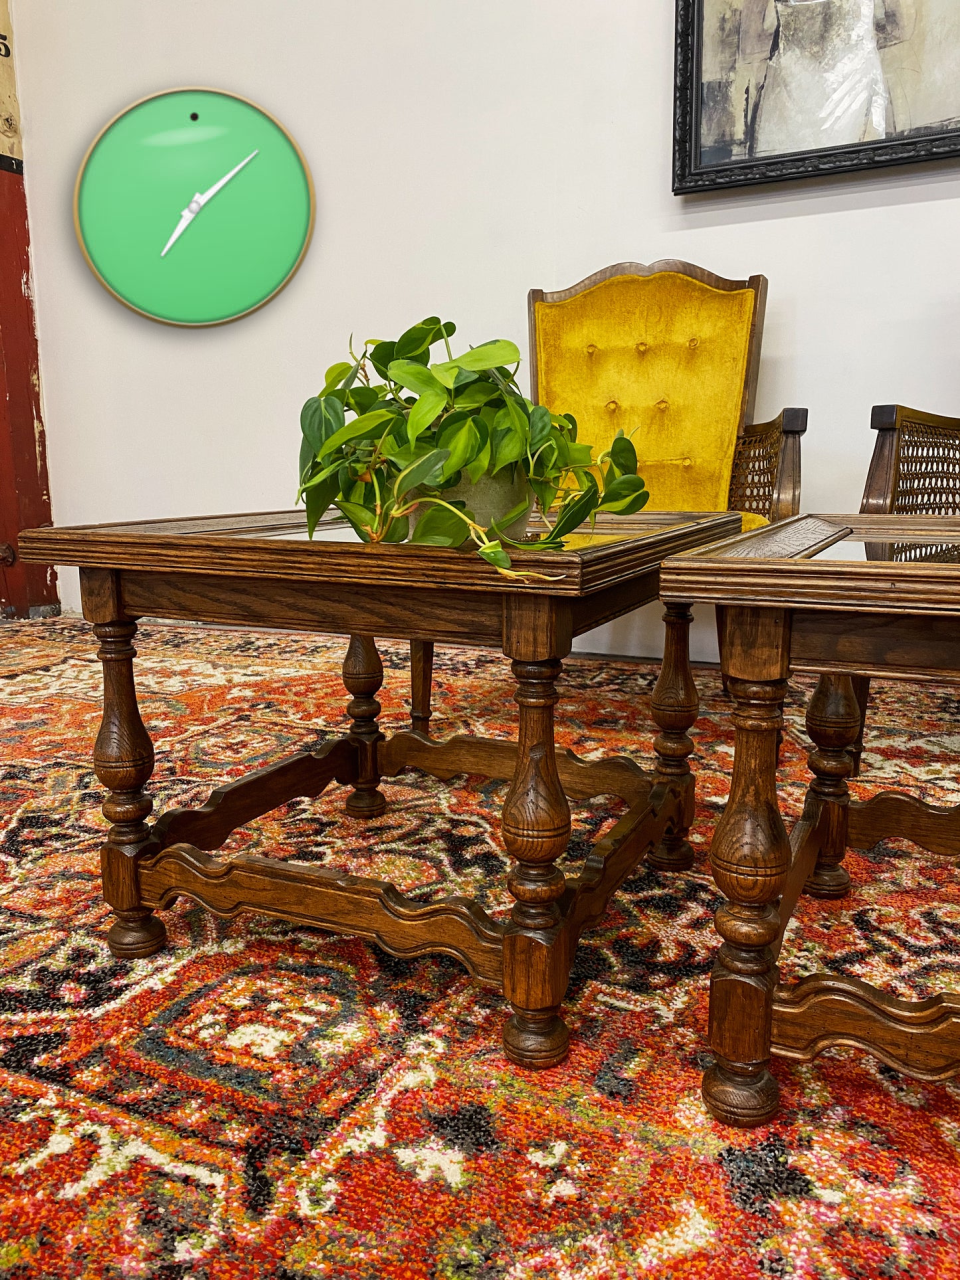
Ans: 7:08
